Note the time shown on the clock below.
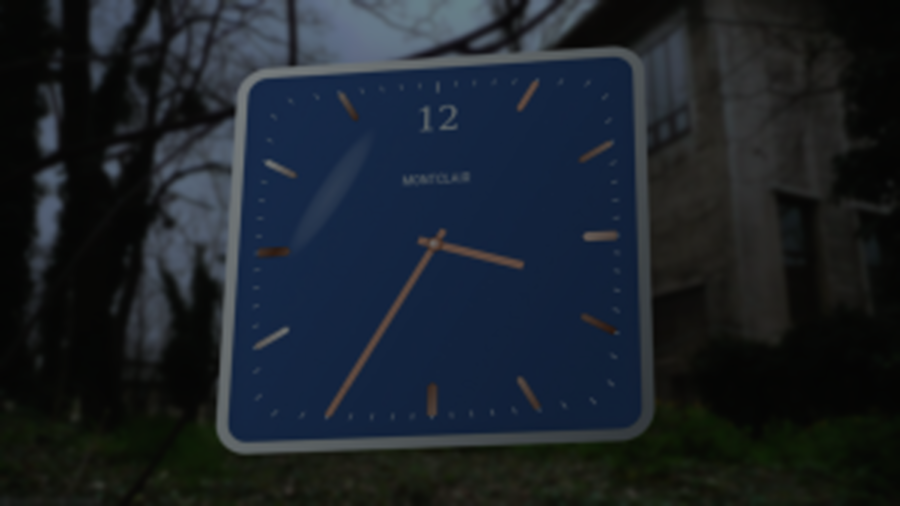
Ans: 3:35
